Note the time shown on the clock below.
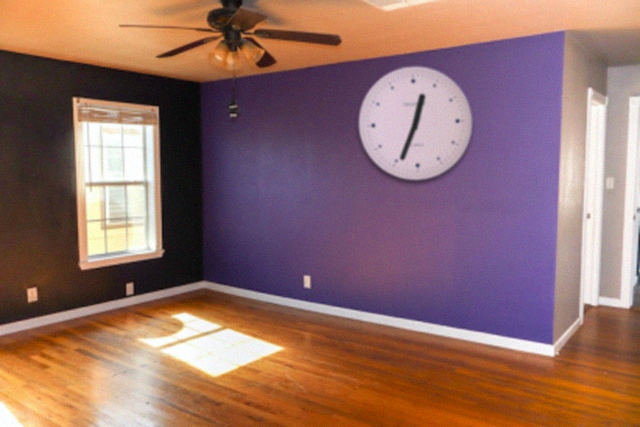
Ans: 12:34
